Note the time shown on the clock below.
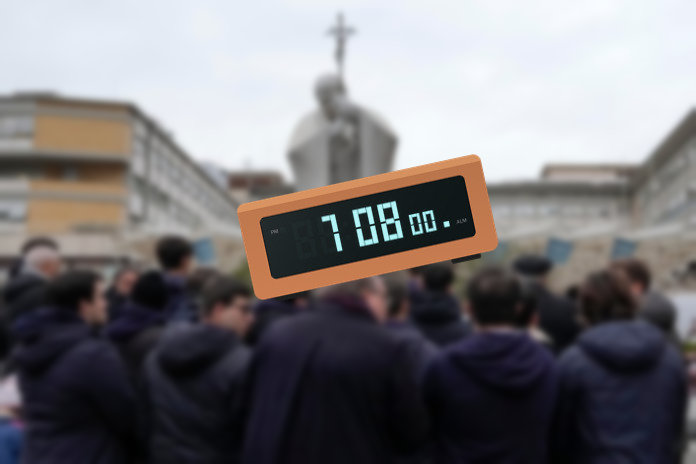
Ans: 7:08:00
